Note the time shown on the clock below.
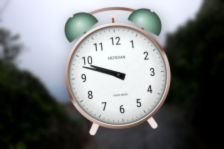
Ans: 9:48
